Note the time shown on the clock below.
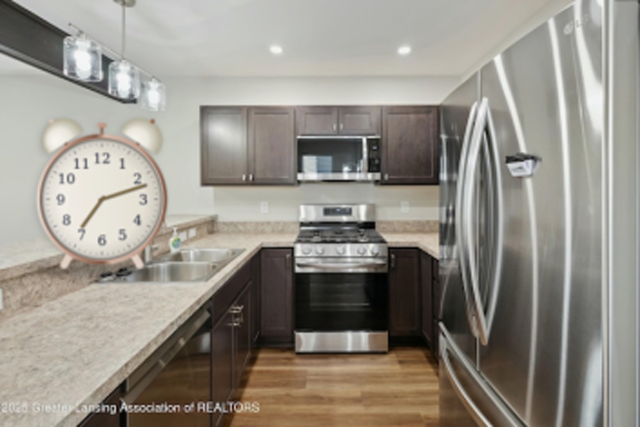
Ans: 7:12
